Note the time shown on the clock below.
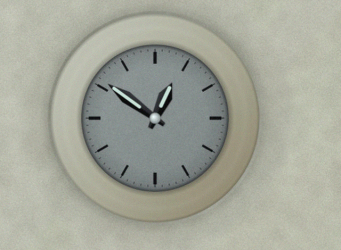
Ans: 12:51
